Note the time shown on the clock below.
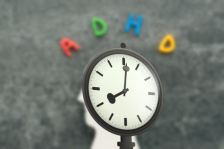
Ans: 8:01
